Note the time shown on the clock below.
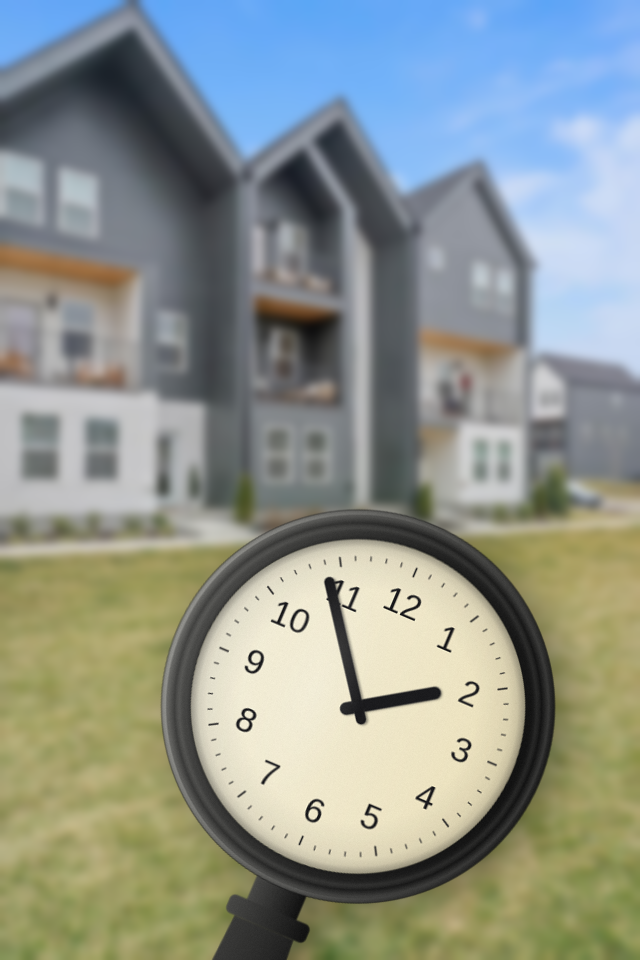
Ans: 1:54
